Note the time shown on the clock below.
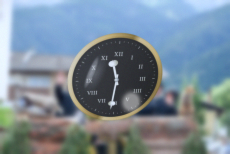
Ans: 11:31
